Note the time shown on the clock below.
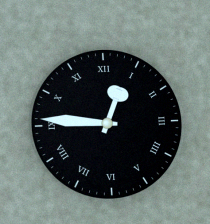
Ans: 12:46
